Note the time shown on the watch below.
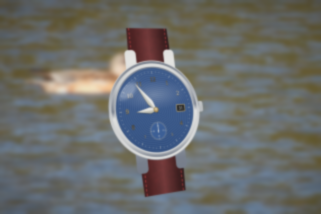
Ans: 8:54
